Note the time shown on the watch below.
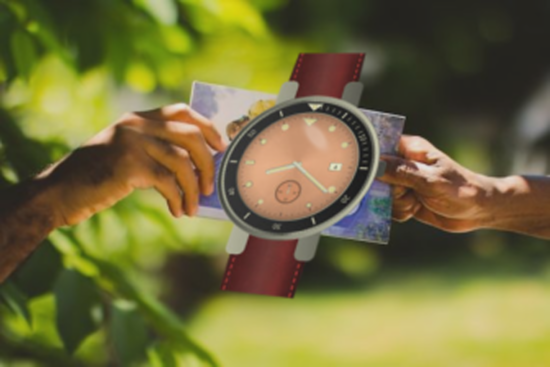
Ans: 8:21
